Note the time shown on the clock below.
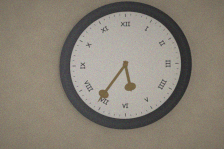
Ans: 5:36
